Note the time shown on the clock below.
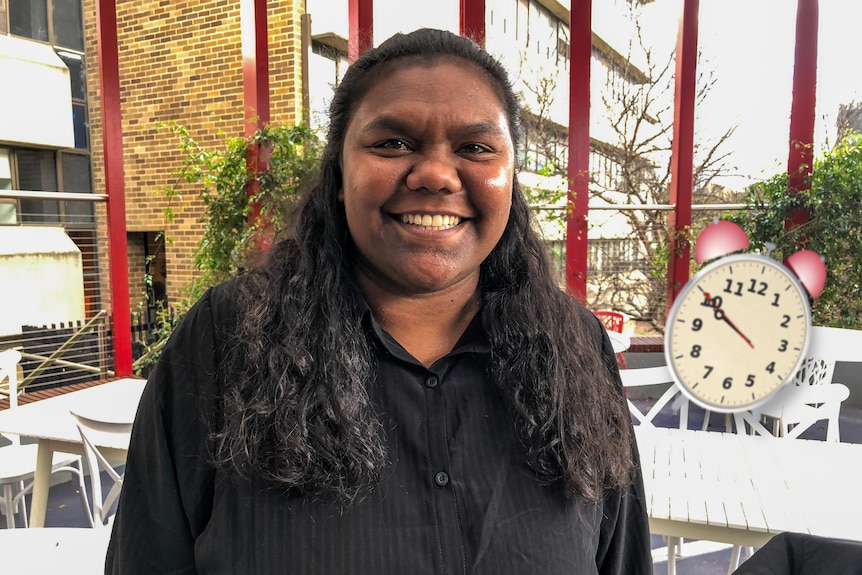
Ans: 9:49:50
